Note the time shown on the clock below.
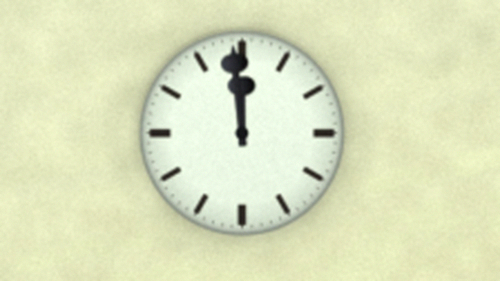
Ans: 11:59
